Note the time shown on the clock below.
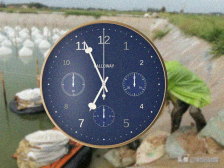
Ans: 6:56
